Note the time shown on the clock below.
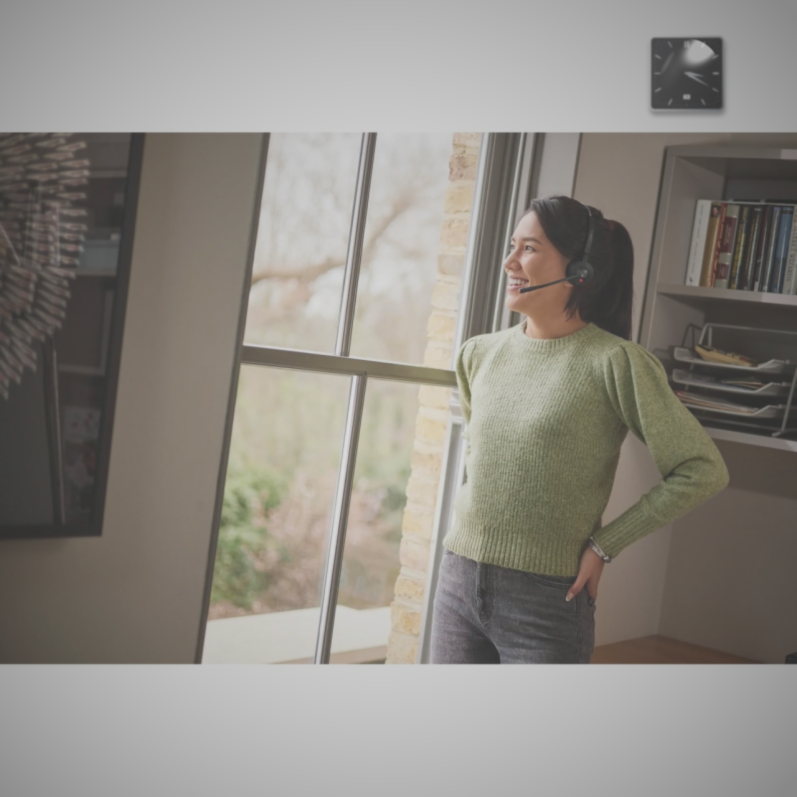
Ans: 3:20
